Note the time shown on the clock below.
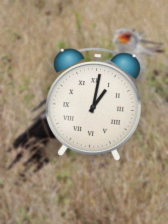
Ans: 1:01
